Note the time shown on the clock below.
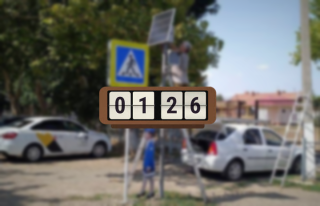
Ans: 1:26
